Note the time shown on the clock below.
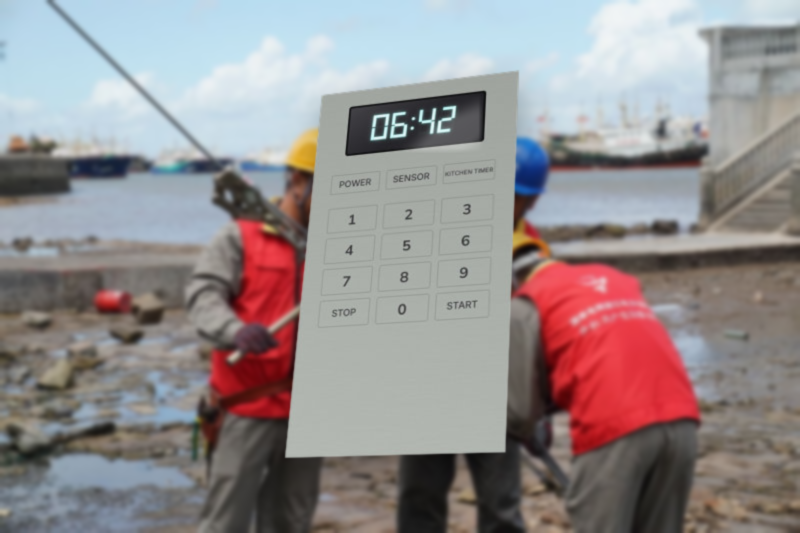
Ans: 6:42
